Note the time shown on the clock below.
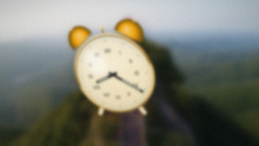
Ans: 8:21
